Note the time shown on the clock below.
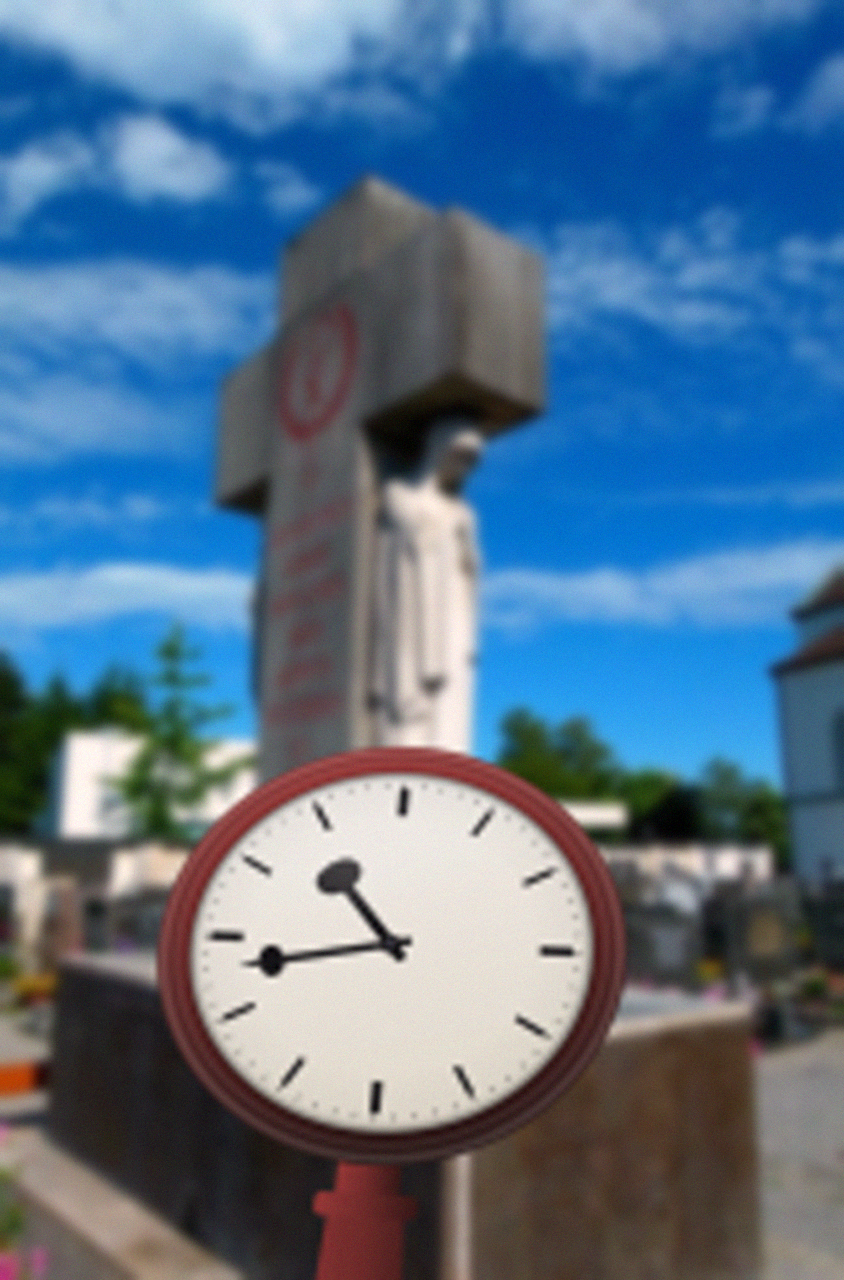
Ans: 10:43
